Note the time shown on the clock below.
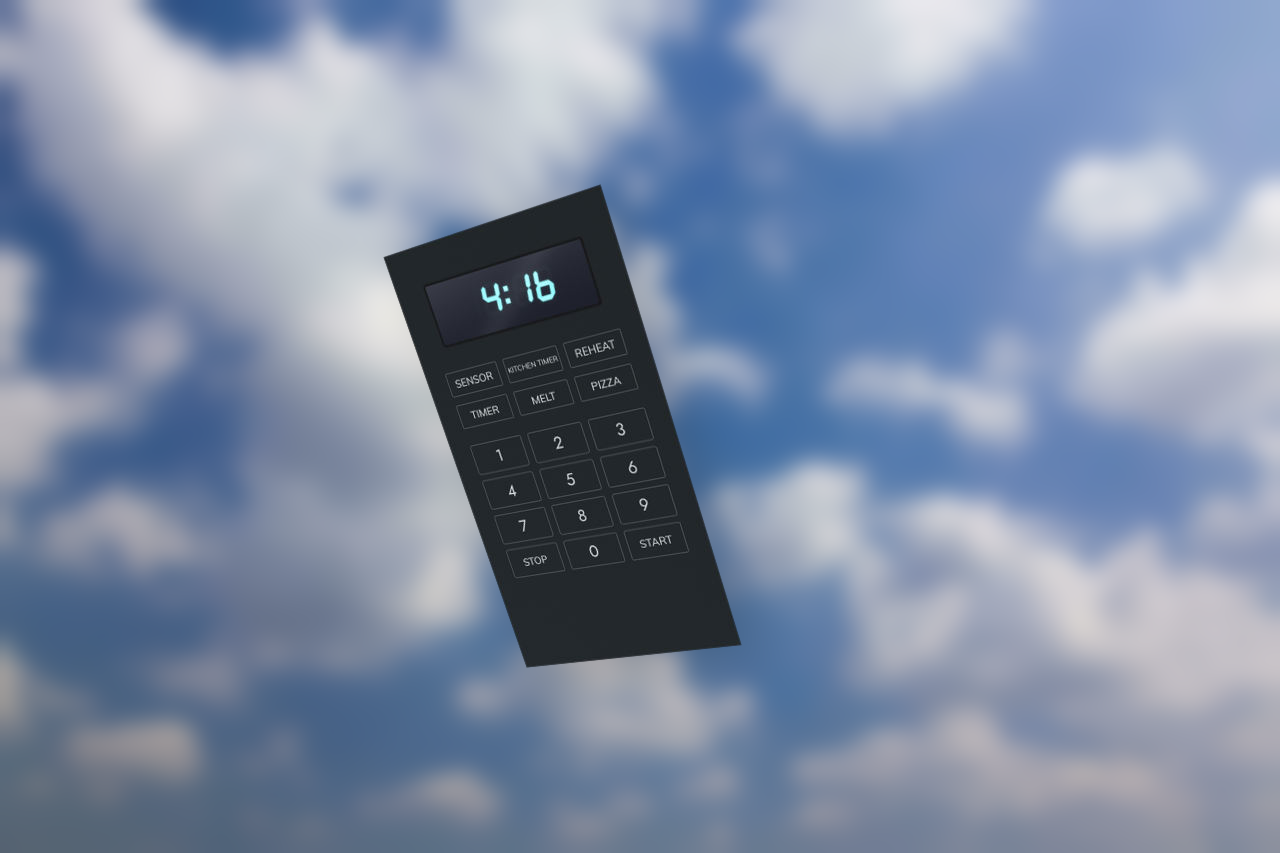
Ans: 4:16
